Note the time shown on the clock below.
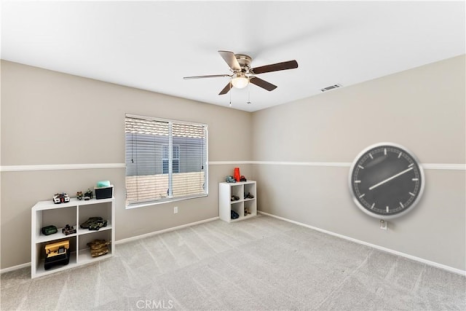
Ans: 8:11
